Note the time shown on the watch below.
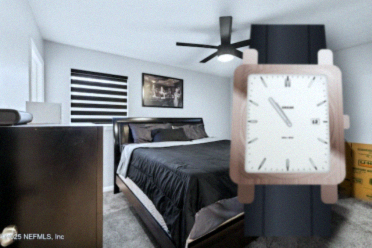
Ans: 10:54
